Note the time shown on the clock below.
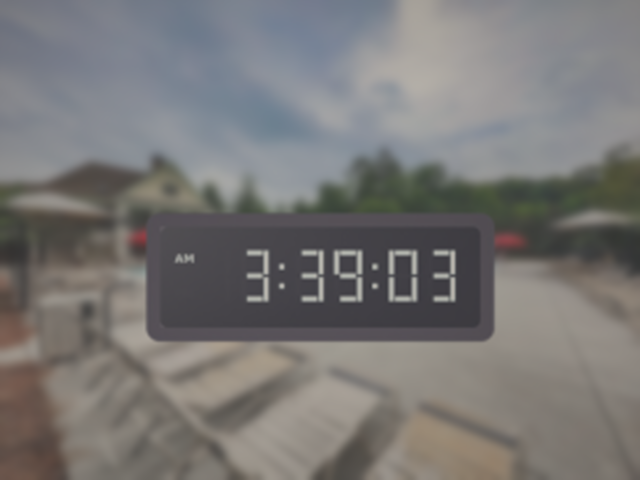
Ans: 3:39:03
